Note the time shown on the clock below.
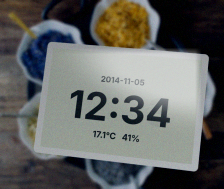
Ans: 12:34
